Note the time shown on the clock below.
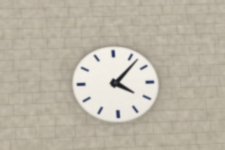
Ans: 4:07
